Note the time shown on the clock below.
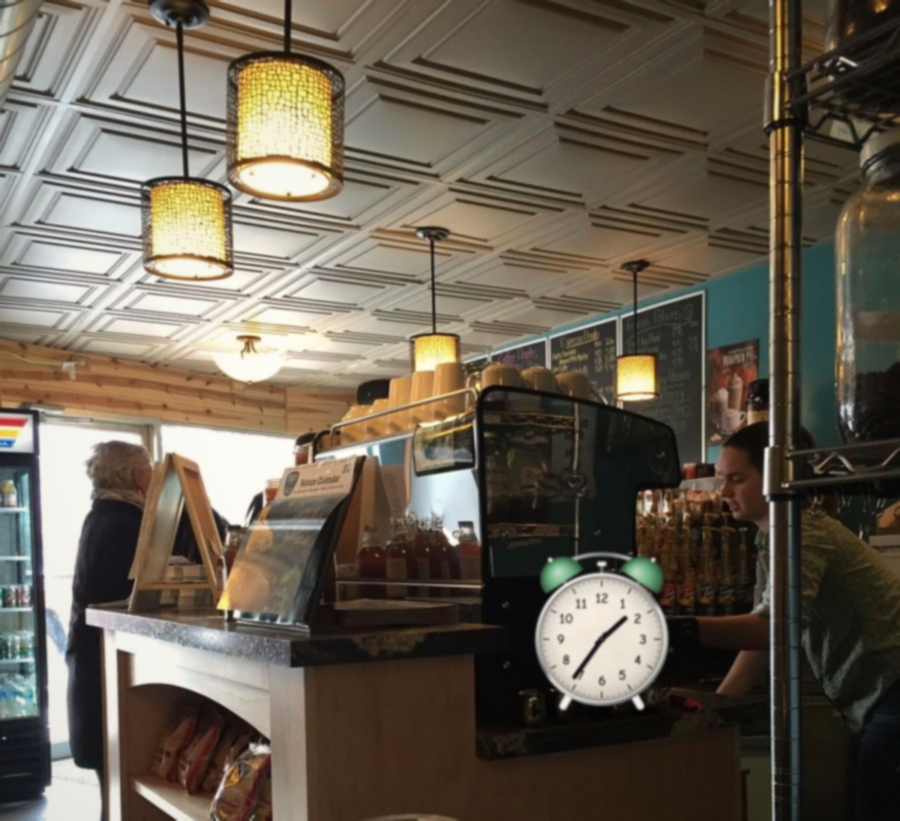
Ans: 1:36
